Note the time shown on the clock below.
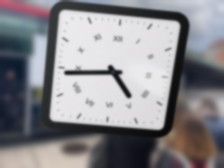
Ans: 4:44
